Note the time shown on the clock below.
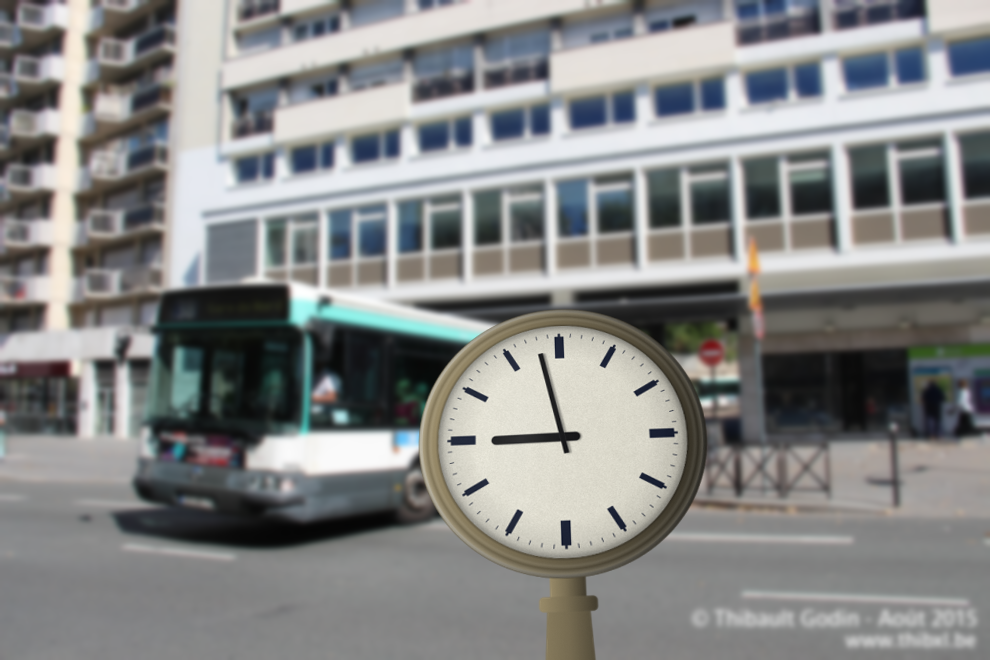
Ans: 8:58
